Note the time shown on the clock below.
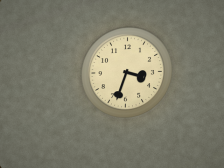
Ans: 3:33
